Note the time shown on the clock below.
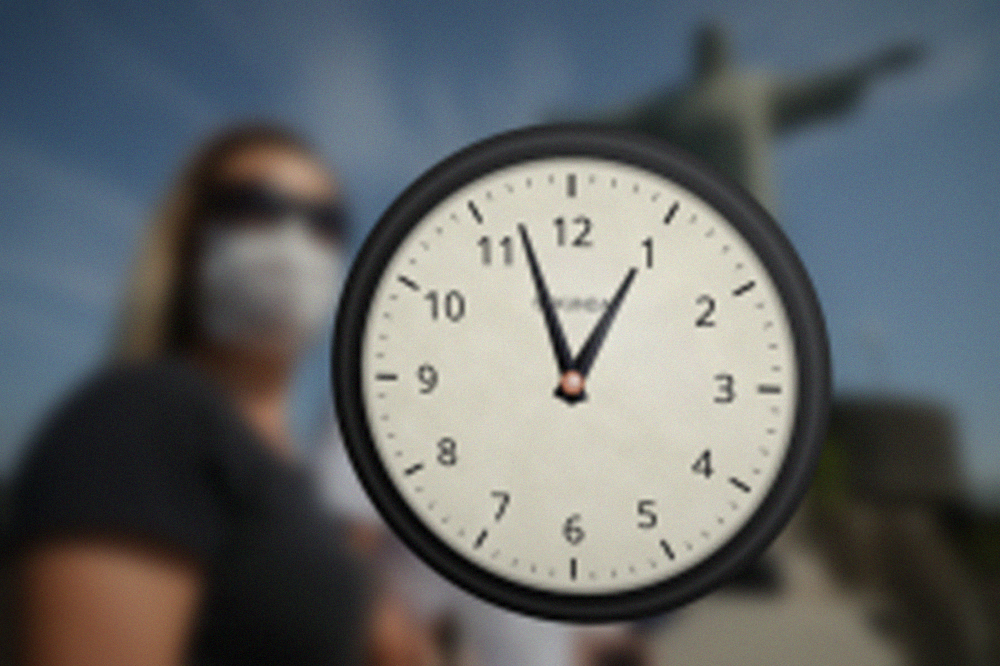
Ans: 12:57
